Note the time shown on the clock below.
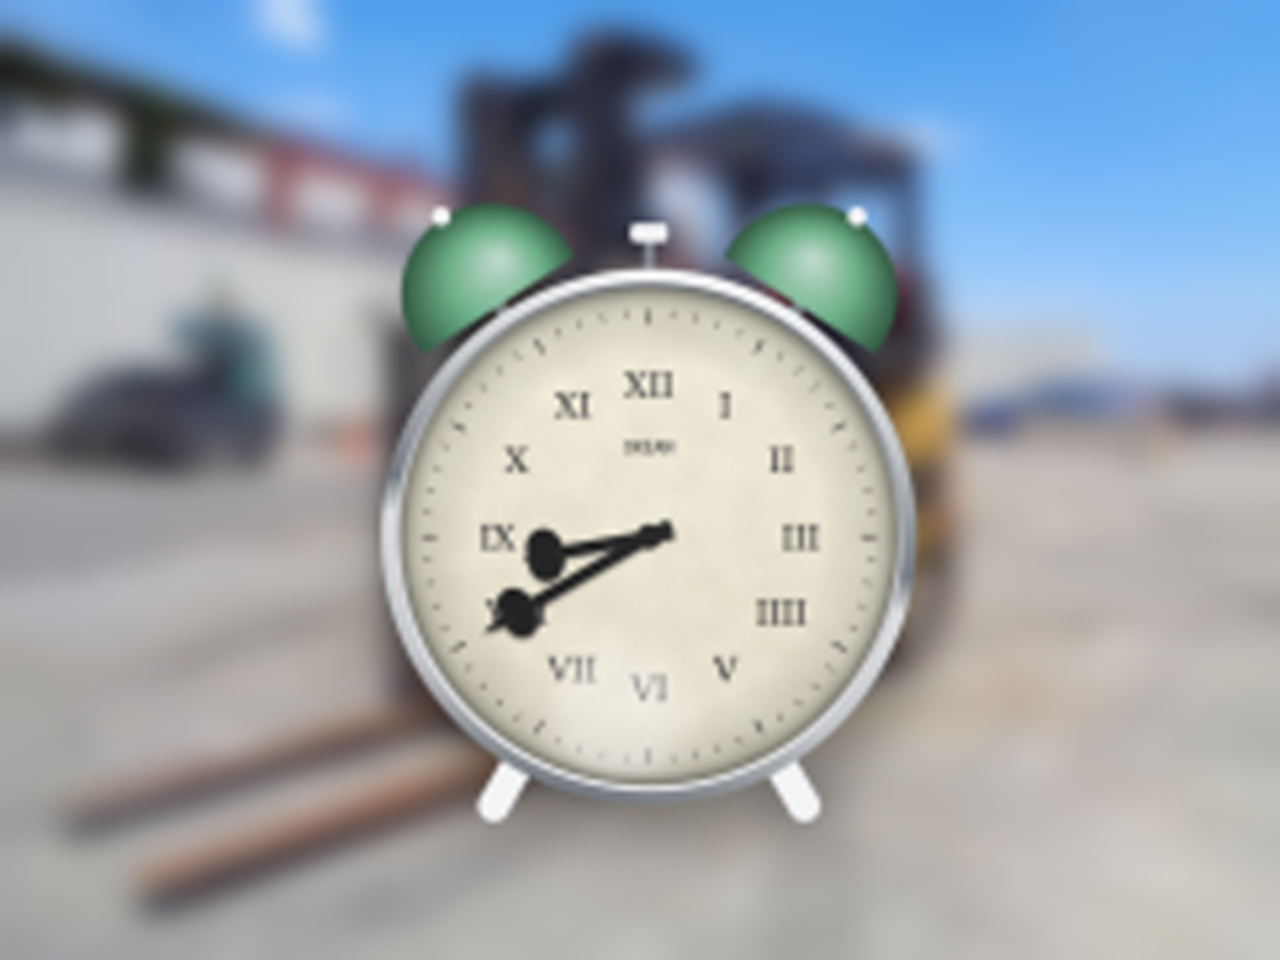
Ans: 8:40
